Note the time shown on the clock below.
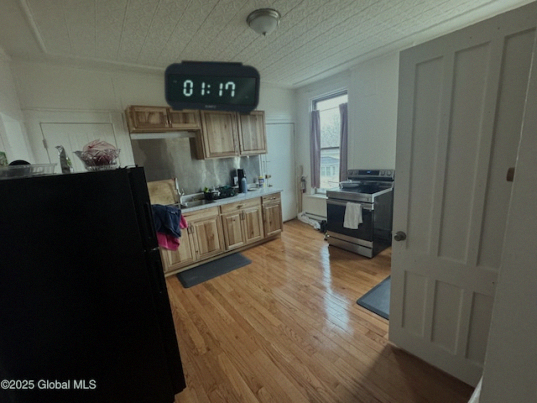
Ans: 1:17
